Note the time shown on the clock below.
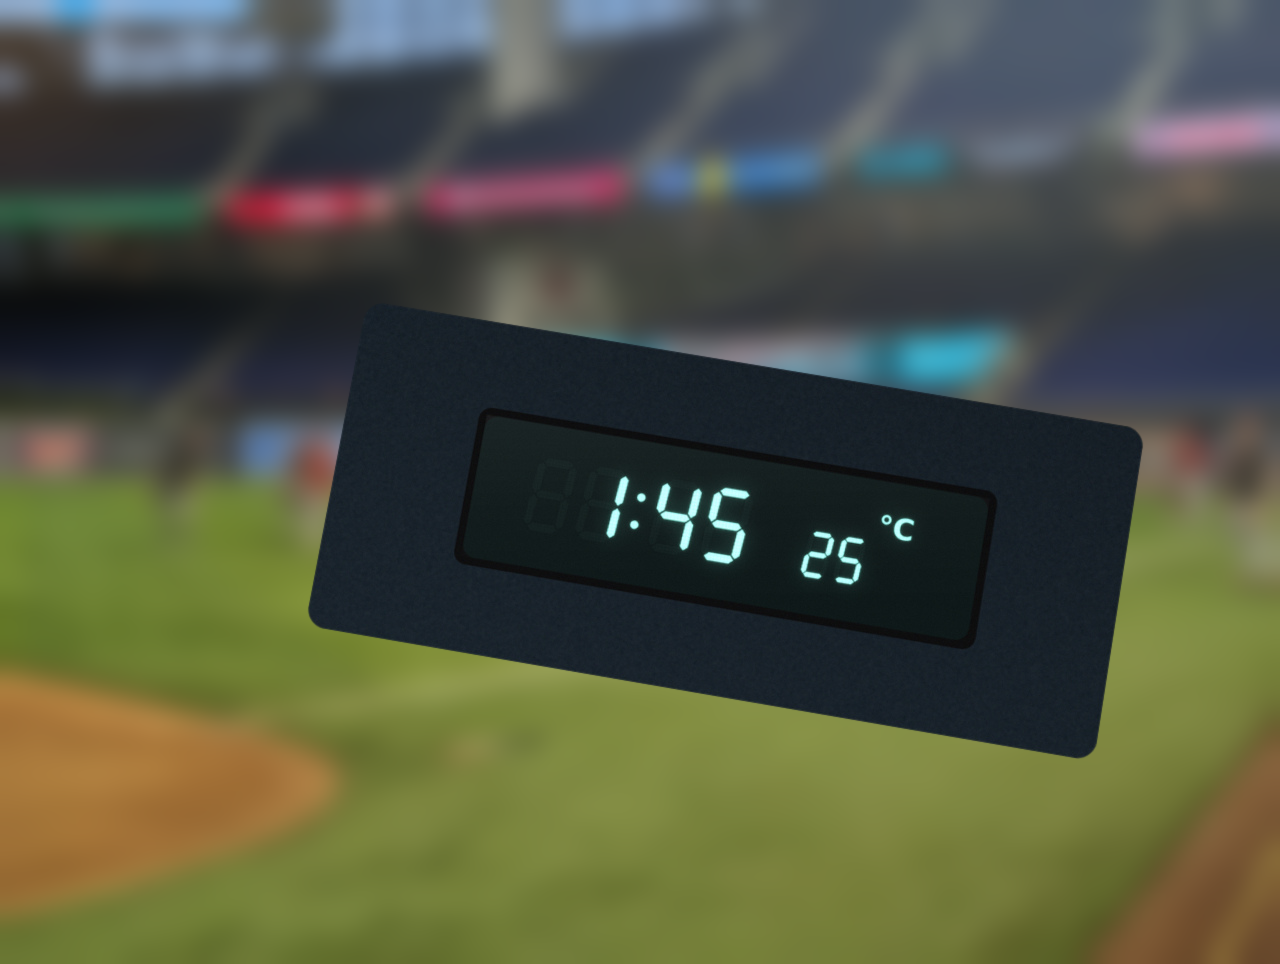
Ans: 1:45
